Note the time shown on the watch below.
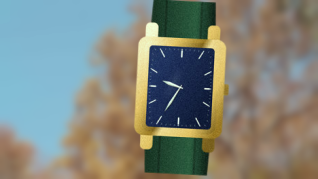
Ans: 9:35
